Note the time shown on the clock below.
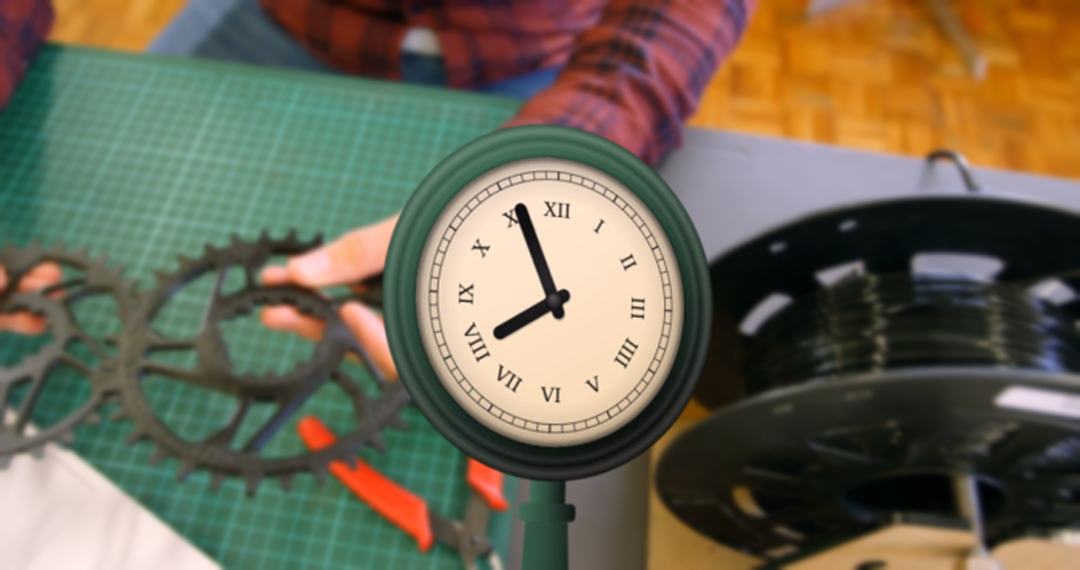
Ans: 7:56
